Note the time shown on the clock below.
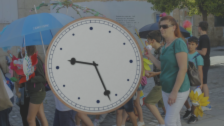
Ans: 9:27
